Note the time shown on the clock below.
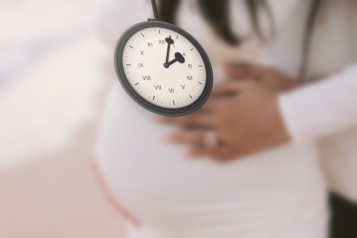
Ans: 2:03
